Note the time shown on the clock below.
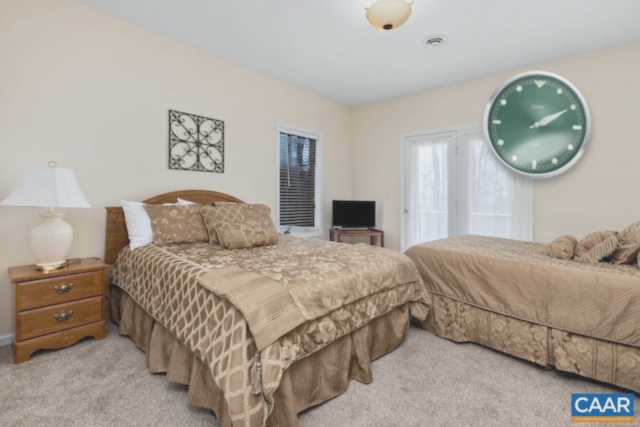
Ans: 2:10
